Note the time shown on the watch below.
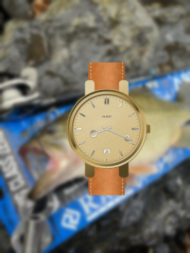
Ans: 8:19
